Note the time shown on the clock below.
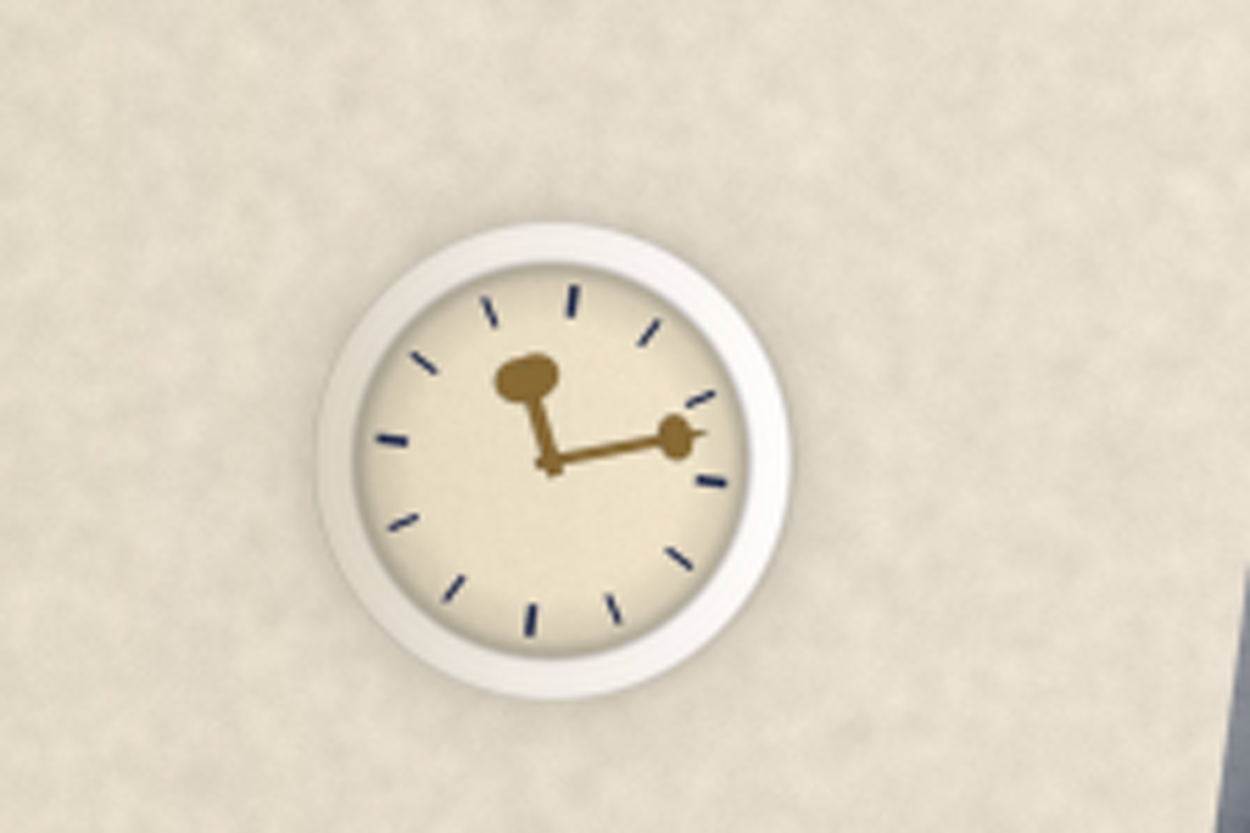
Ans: 11:12
